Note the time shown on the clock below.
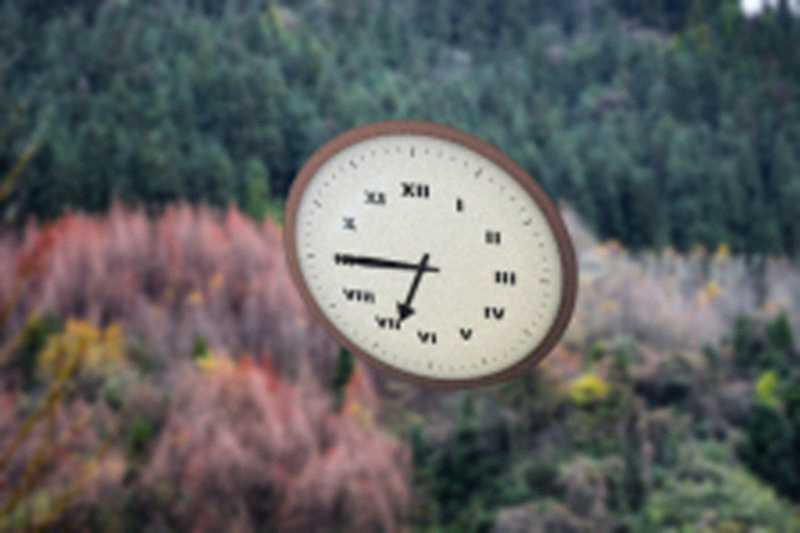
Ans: 6:45
